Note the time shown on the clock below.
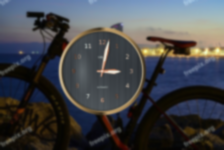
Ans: 3:02
